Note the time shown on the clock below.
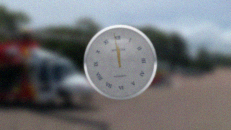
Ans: 11:59
